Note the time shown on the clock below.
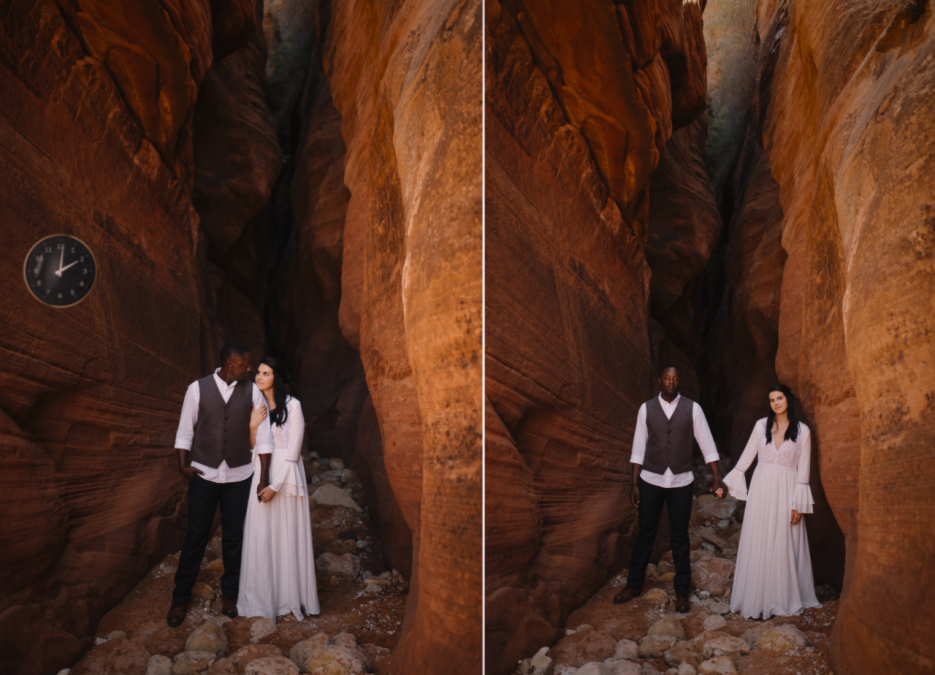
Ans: 2:01
